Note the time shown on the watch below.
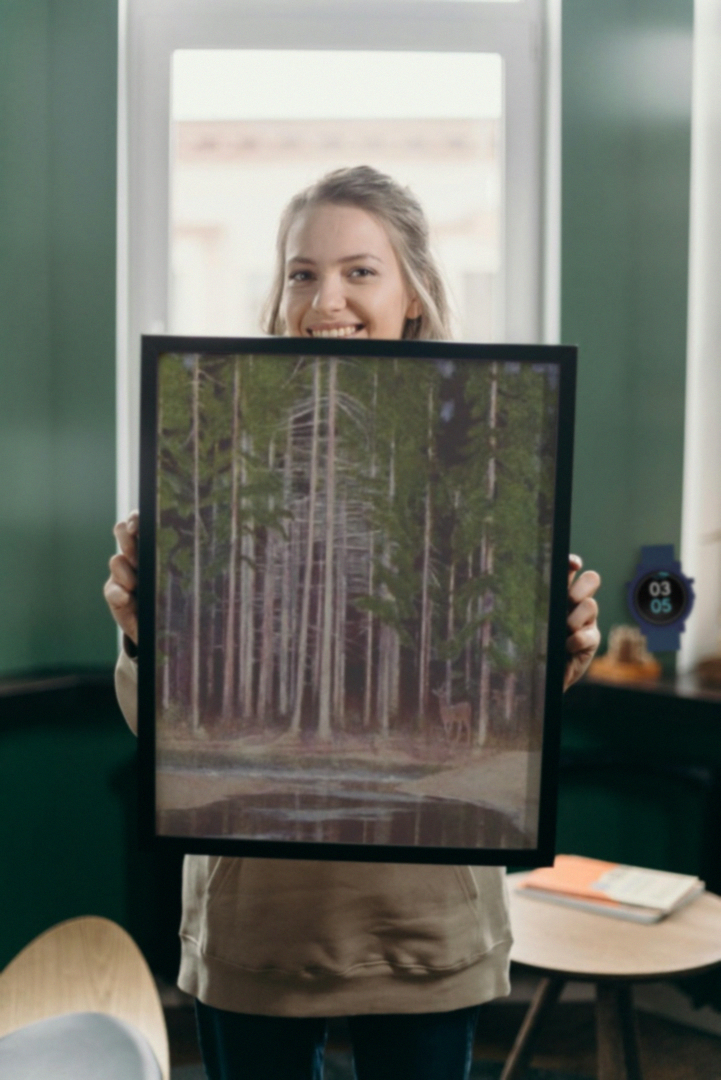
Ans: 3:05
